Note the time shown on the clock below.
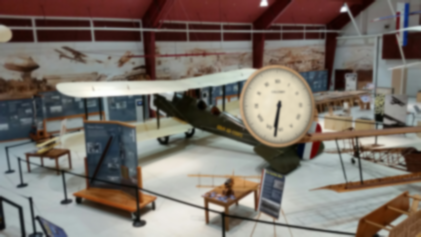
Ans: 6:32
